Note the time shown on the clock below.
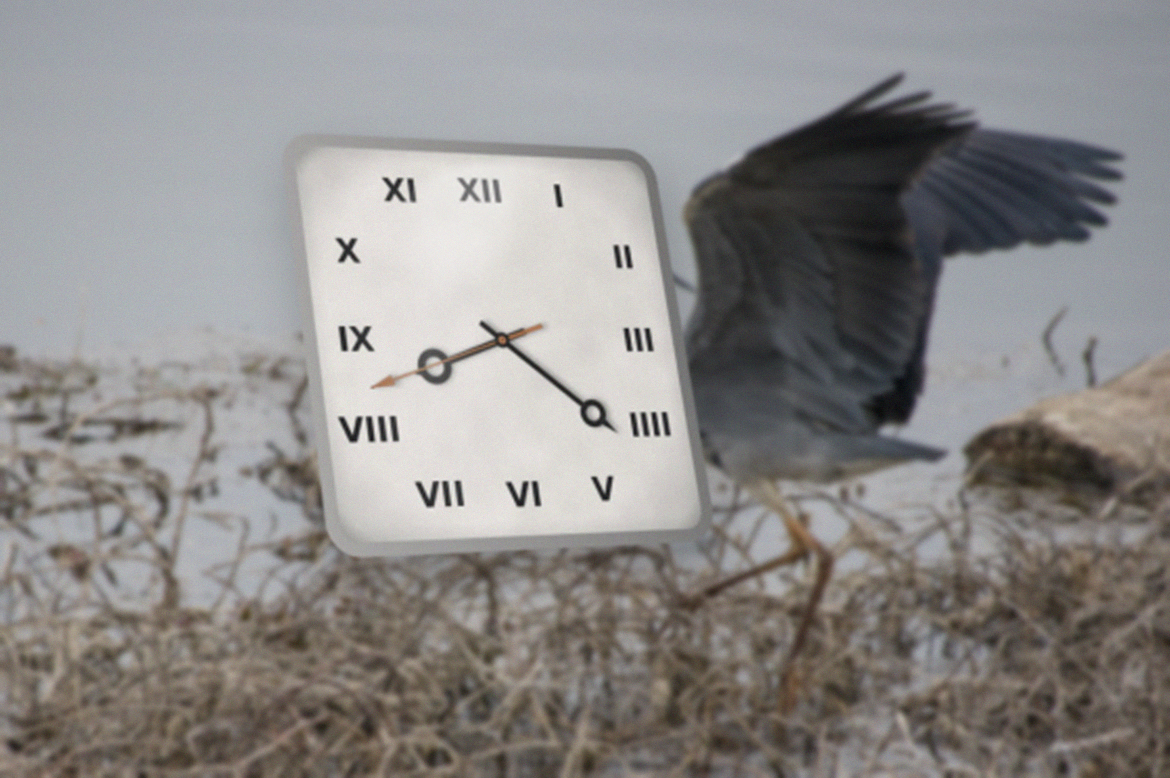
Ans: 8:21:42
